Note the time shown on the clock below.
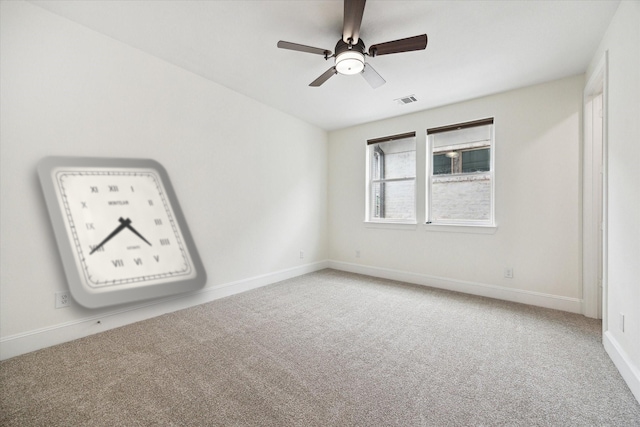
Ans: 4:40
